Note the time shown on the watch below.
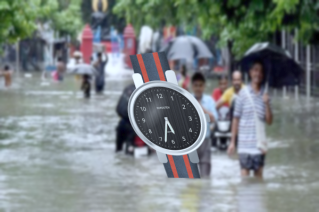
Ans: 5:33
